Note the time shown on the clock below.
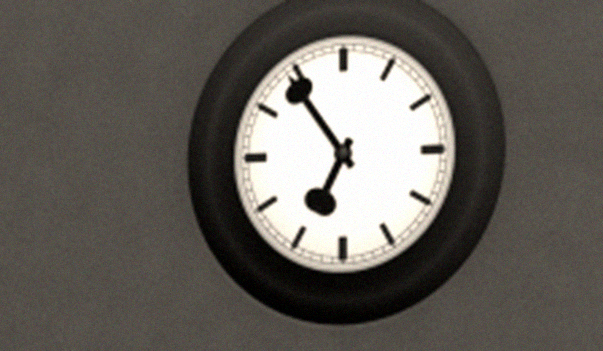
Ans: 6:54
